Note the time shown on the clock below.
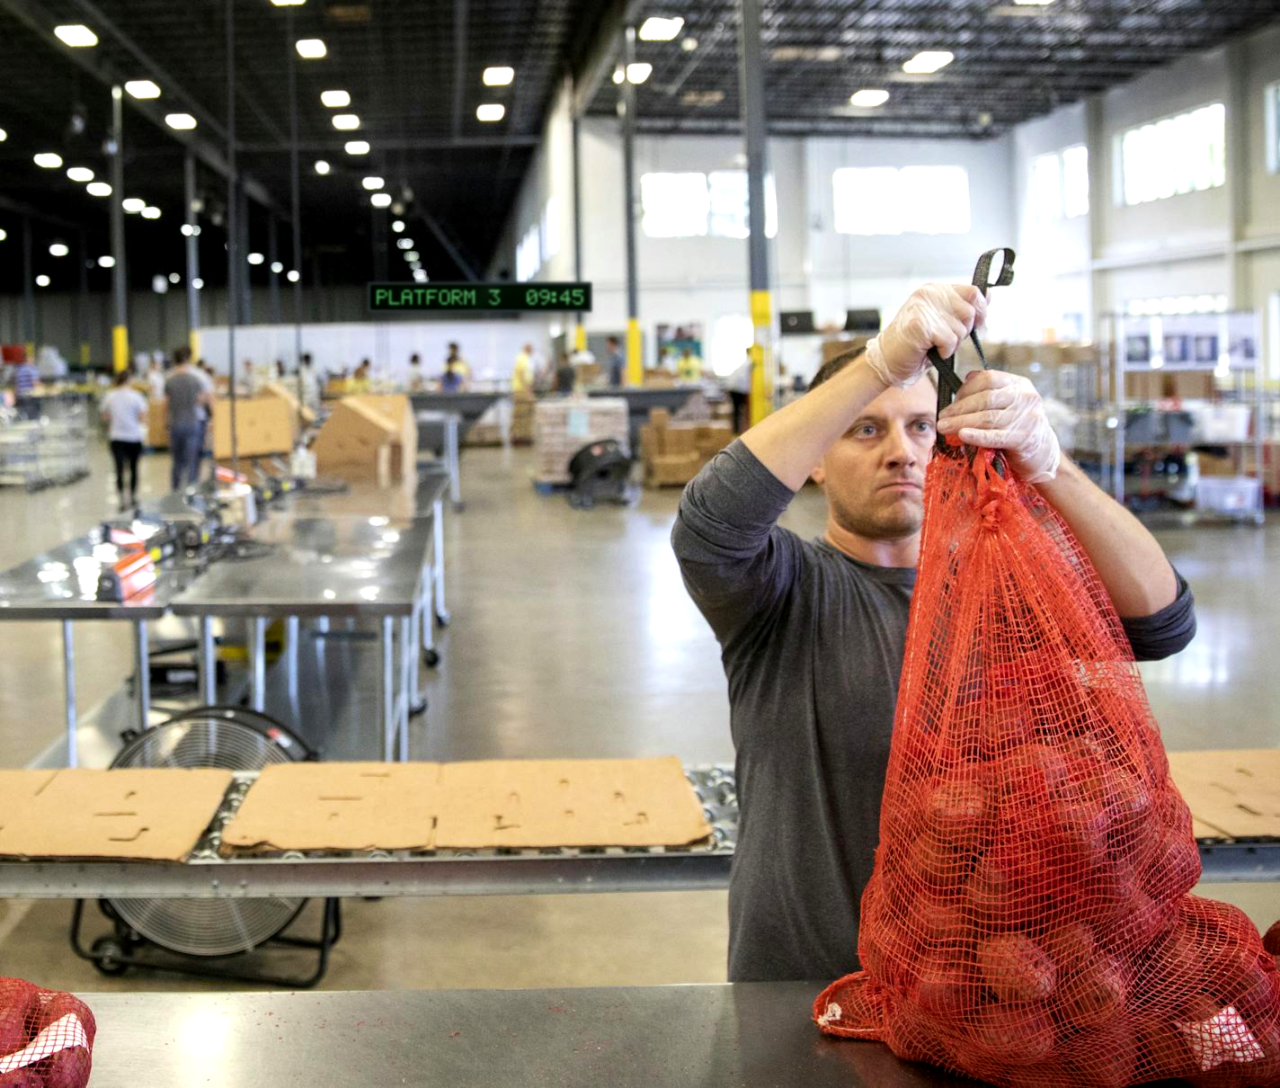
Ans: 9:45
